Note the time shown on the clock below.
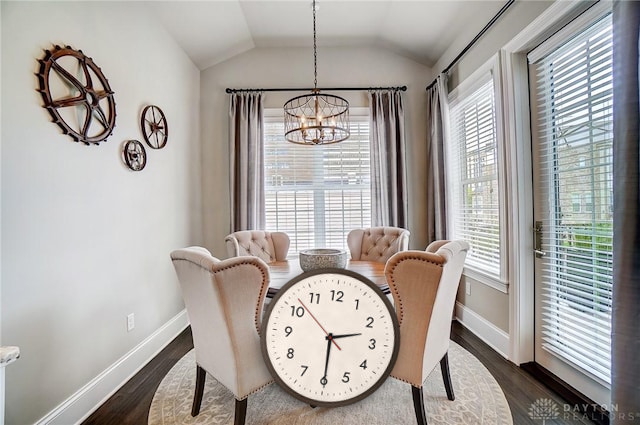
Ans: 2:29:52
